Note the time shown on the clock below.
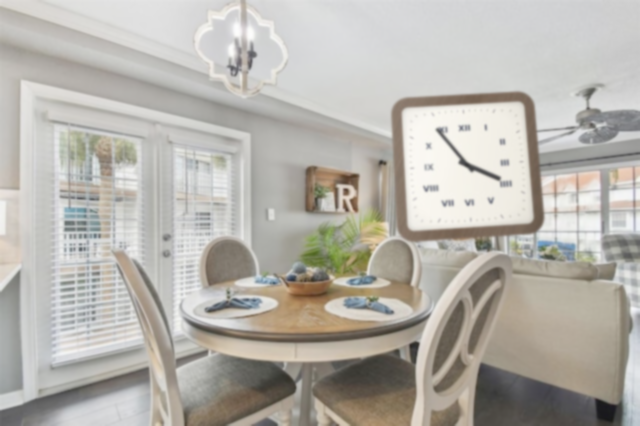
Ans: 3:54
